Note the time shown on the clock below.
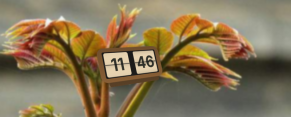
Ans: 11:46
